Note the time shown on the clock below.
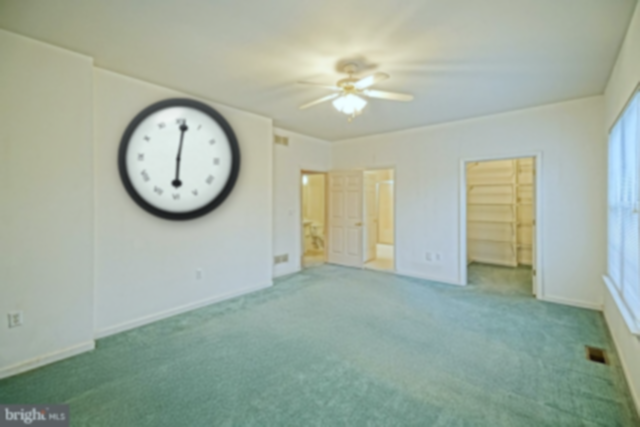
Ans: 6:01
